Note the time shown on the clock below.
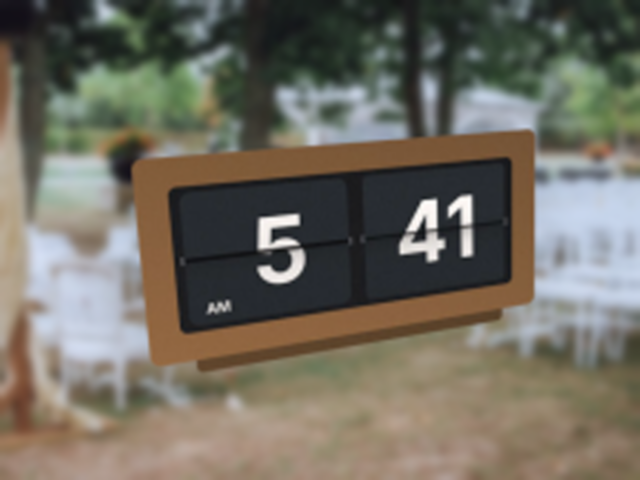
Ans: 5:41
